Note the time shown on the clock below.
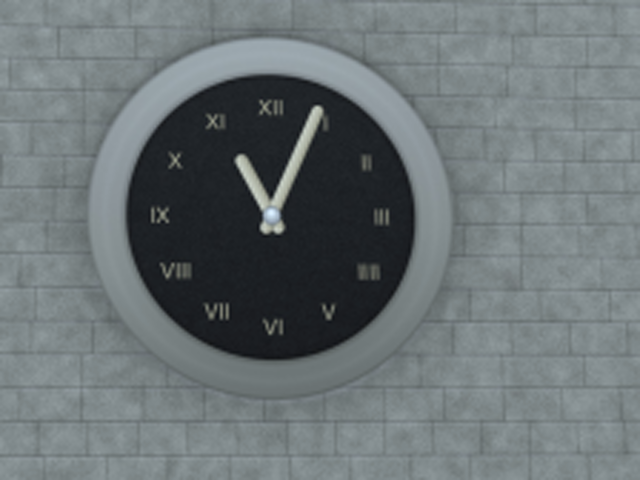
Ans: 11:04
